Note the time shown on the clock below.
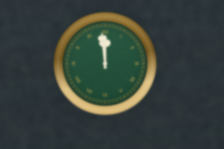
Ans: 11:59
